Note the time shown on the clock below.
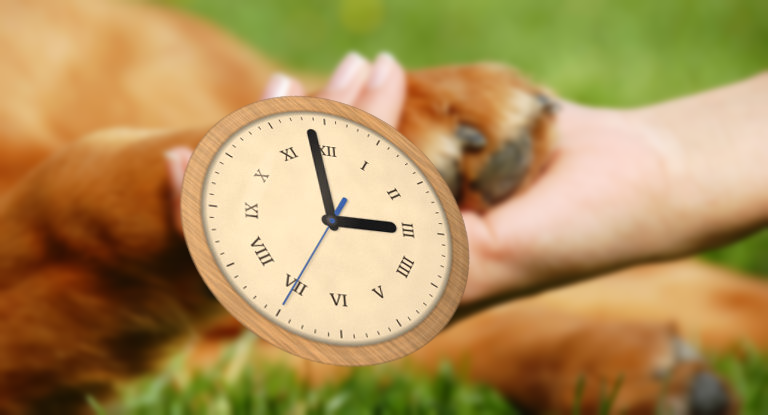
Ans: 2:58:35
